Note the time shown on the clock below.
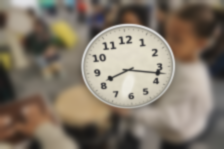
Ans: 8:17
